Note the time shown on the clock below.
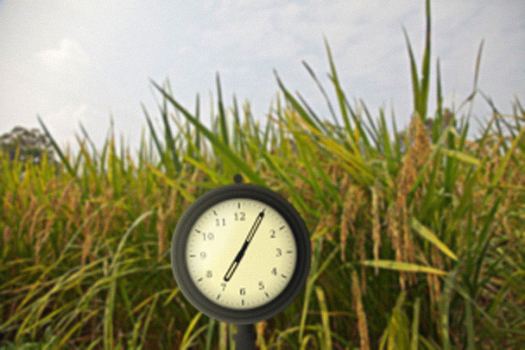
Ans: 7:05
